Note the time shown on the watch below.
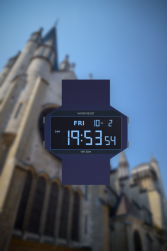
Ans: 19:53:54
